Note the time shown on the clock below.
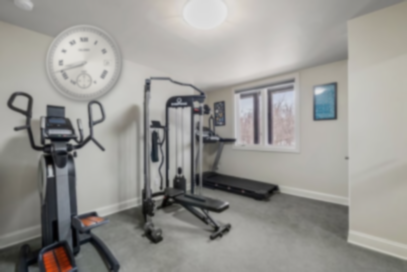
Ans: 8:42
